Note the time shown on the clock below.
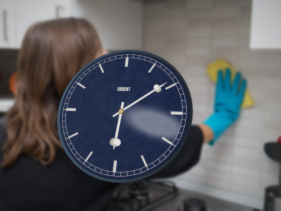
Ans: 6:09
